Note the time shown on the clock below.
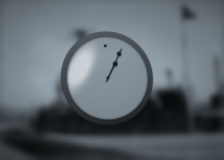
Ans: 1:05
